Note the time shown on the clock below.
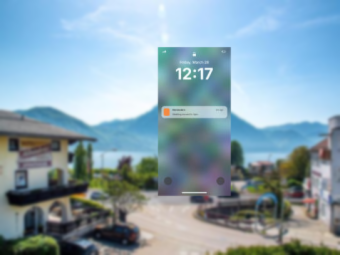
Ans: 12:17
